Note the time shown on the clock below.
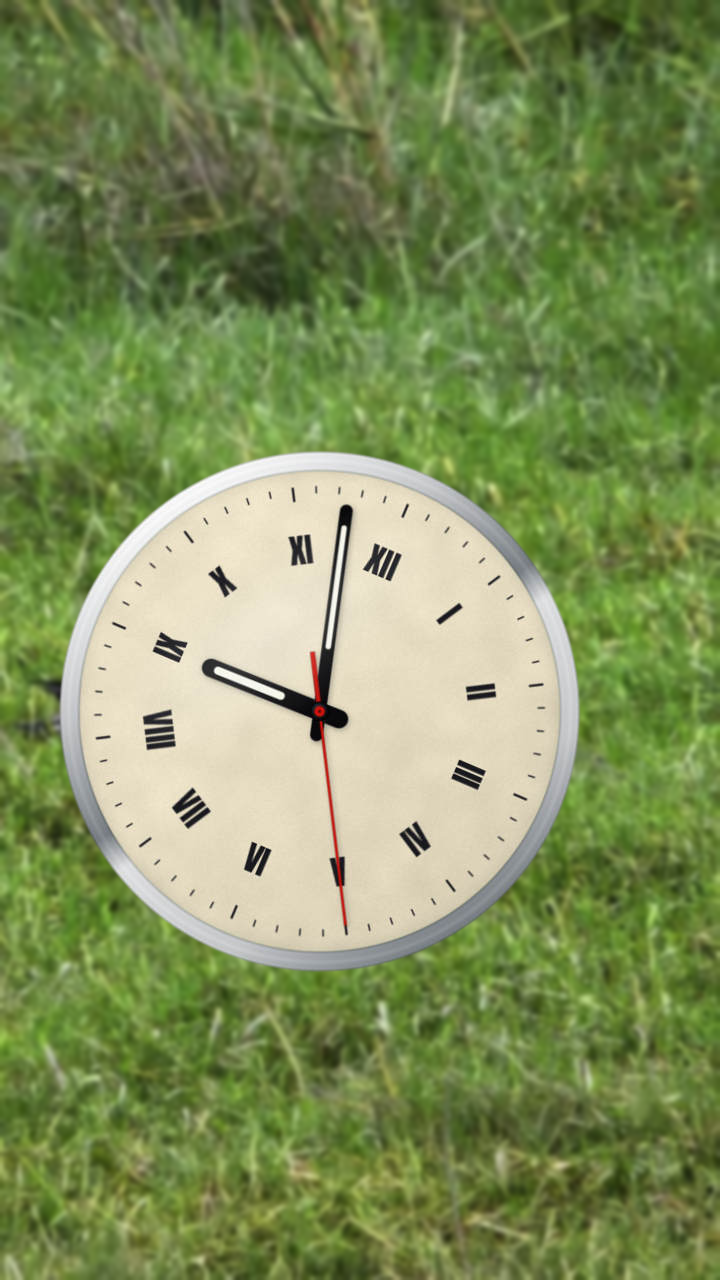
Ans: 8:57:25
